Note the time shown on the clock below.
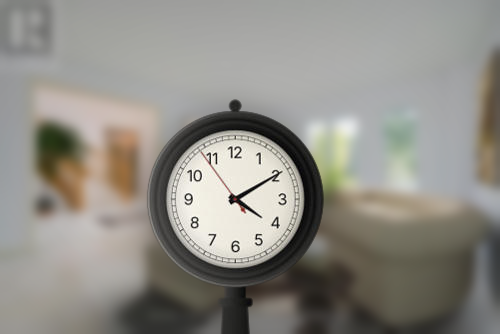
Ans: 4:09:54
